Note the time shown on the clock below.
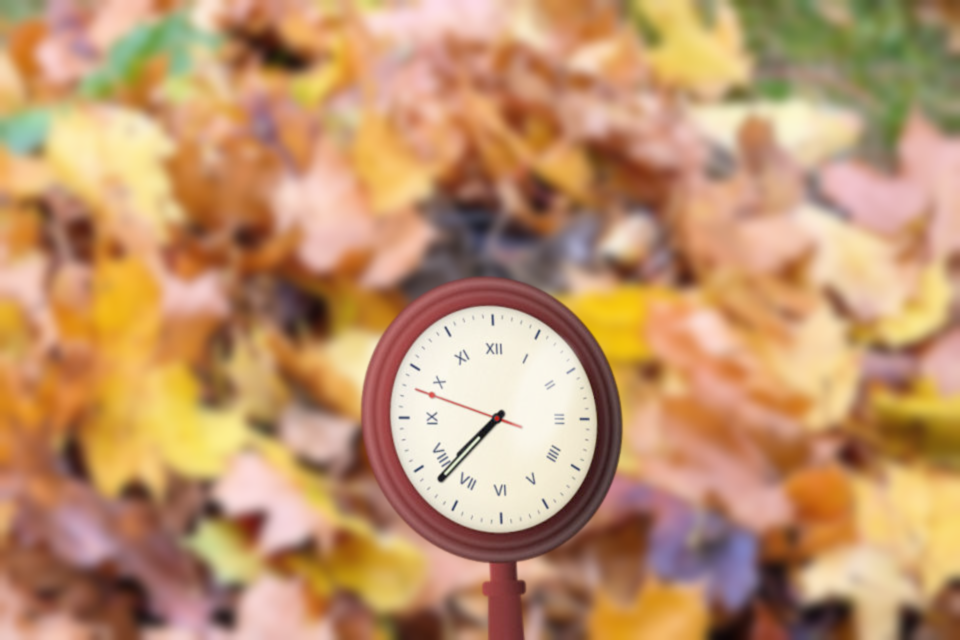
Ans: 7:37:48
